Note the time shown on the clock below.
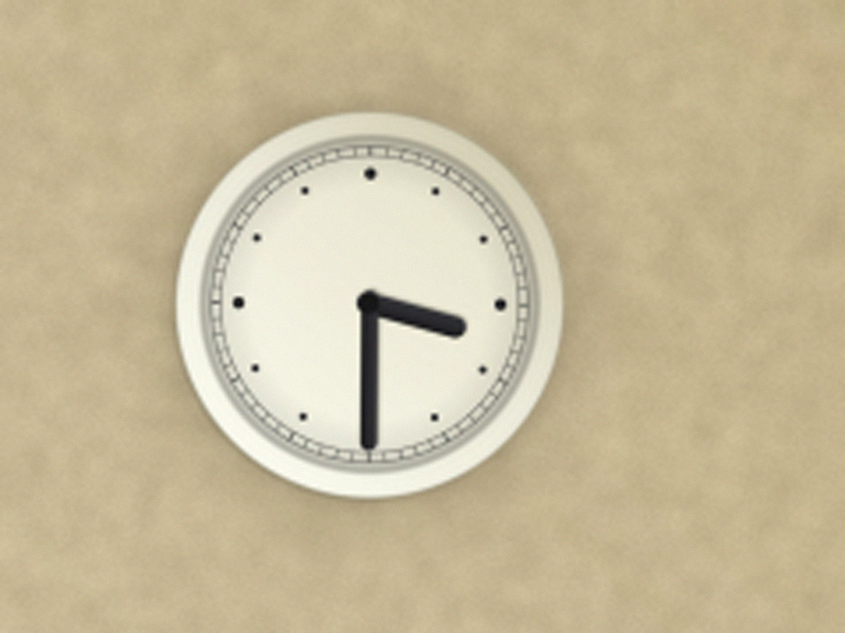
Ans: 3:30
